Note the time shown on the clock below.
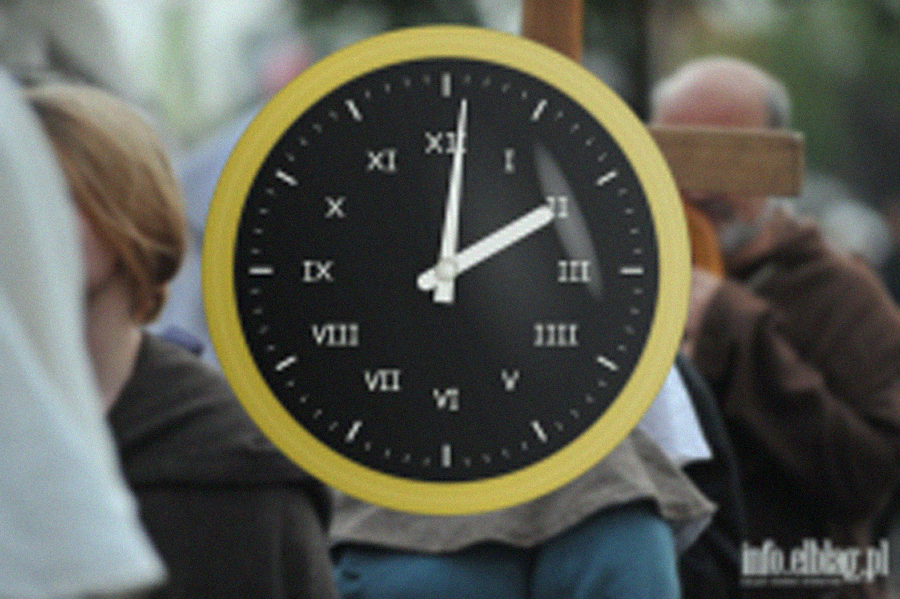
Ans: 2:01
